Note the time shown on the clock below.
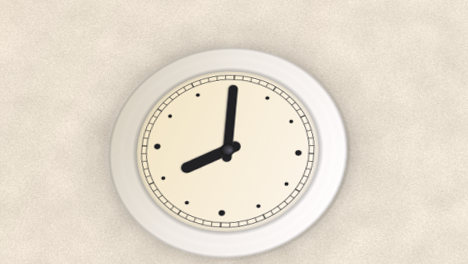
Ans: 8:00
